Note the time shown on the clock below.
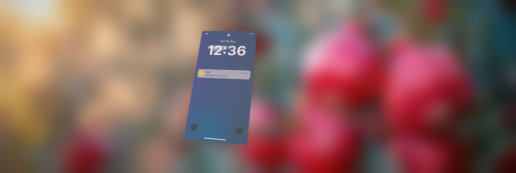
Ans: 12:36
